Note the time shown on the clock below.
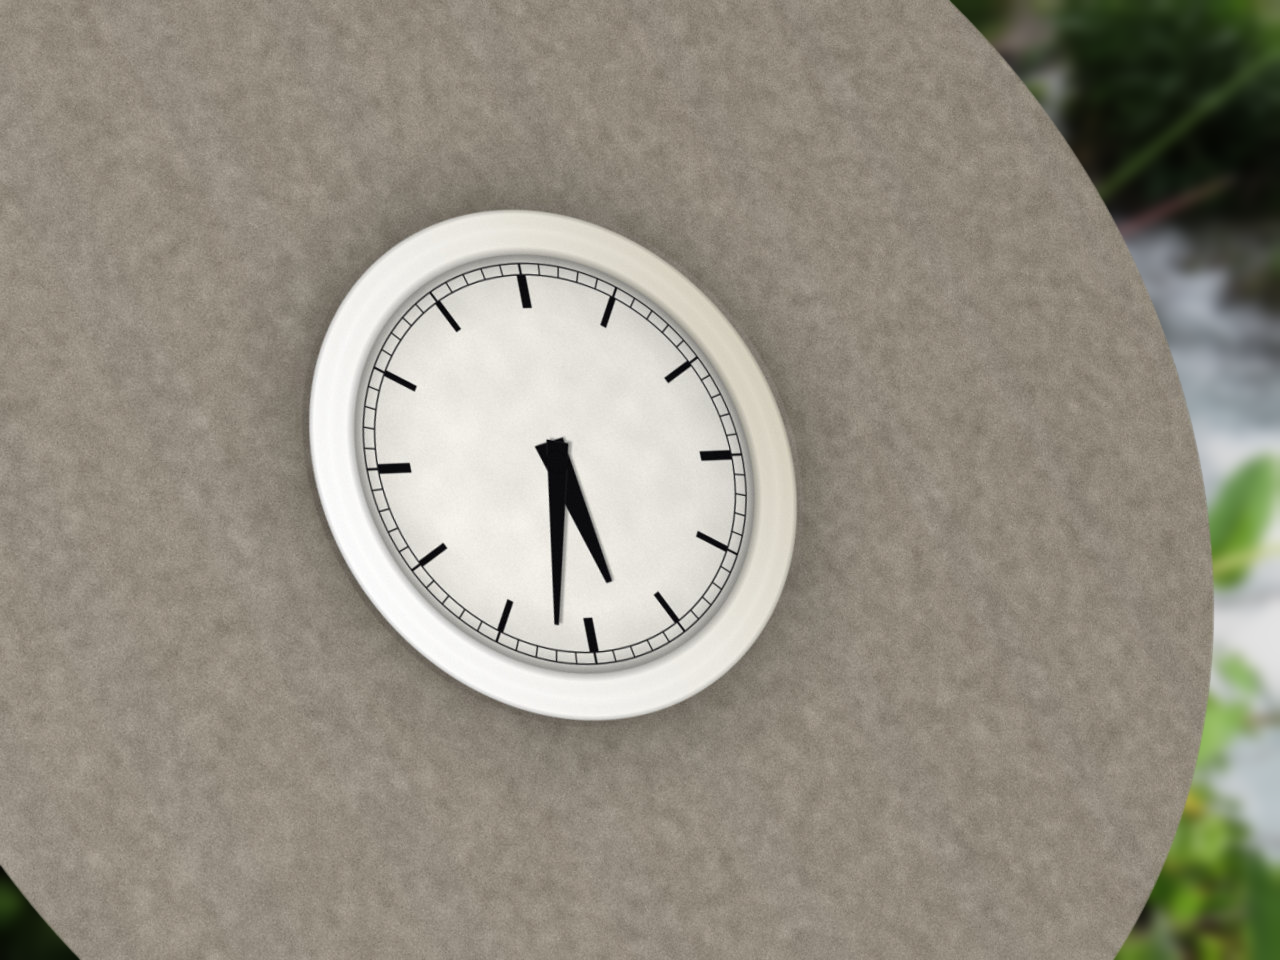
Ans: 5:32
